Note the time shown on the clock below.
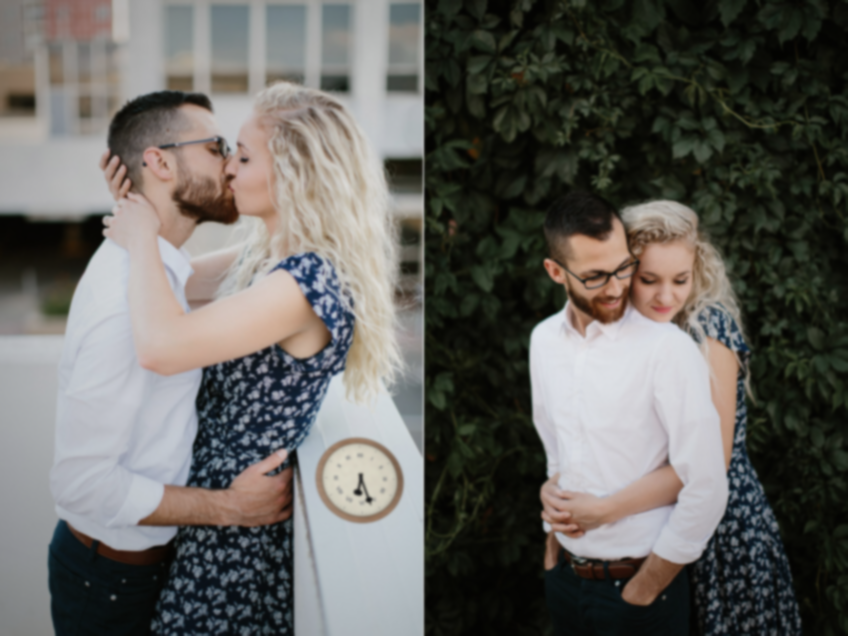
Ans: 6:27
